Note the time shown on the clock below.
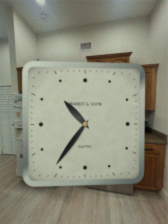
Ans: 10:36
